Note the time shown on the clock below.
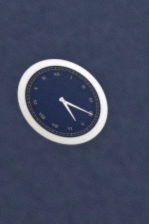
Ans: 5:20
